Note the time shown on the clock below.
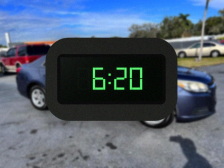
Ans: 6:20
